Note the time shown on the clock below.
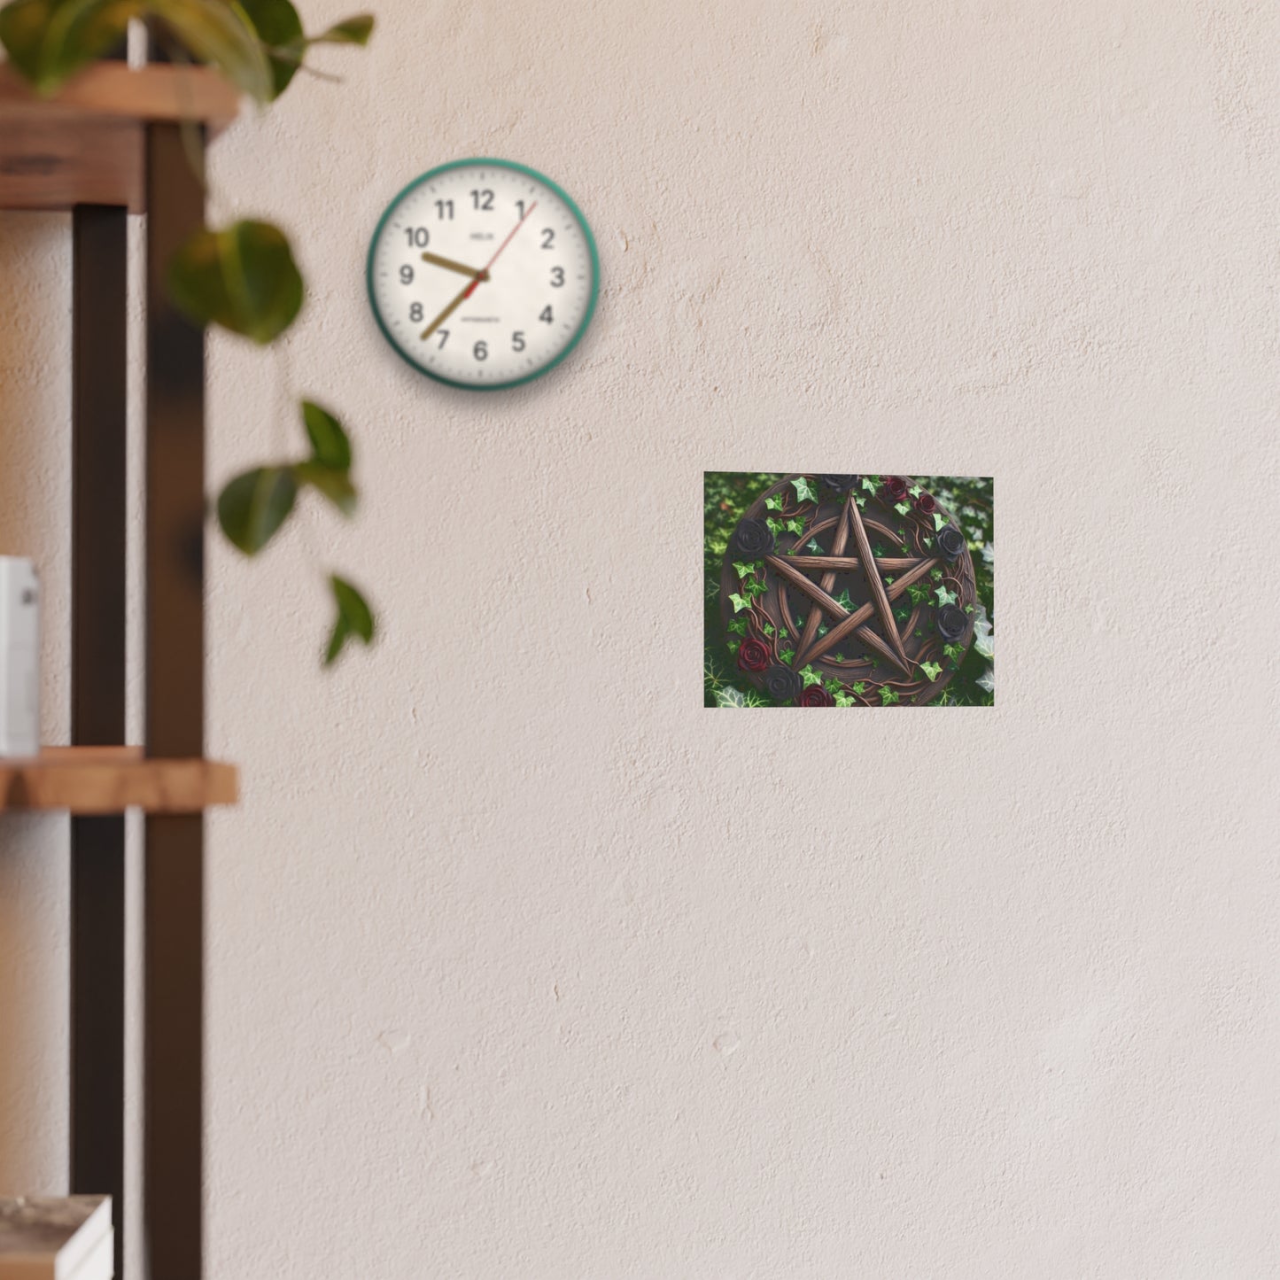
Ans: 9:37:06
